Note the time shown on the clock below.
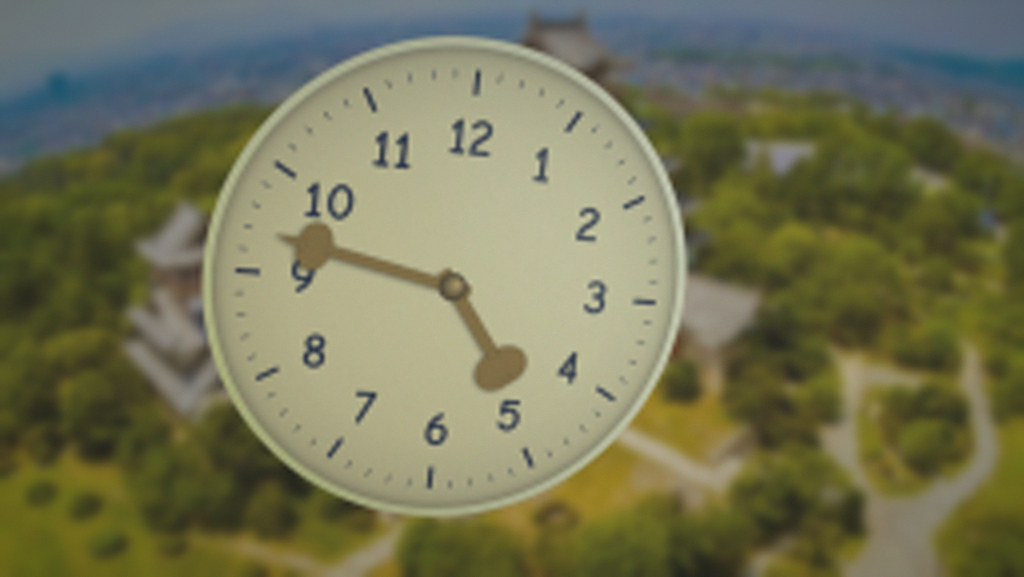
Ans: 4:47
